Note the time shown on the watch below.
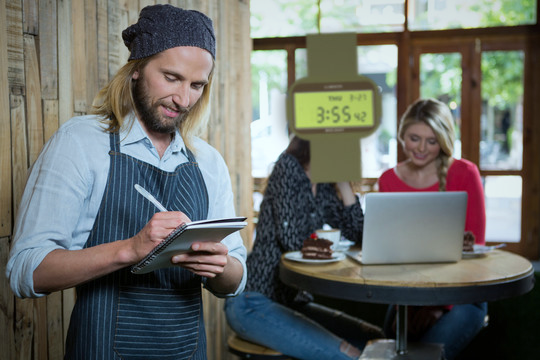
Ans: 3:55
